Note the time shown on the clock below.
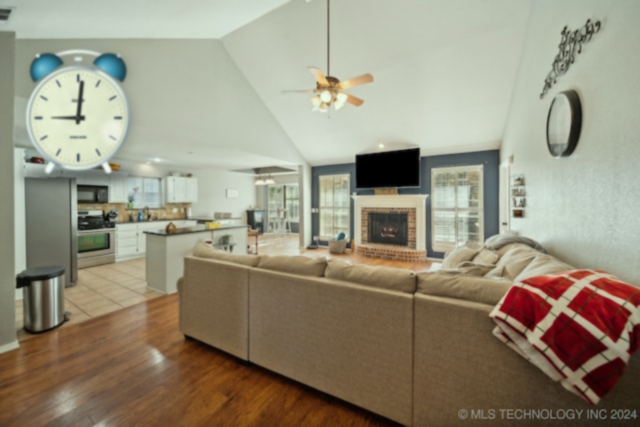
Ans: 9:01
